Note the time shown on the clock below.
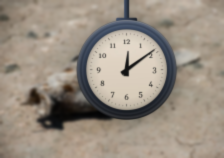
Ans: 12:09
